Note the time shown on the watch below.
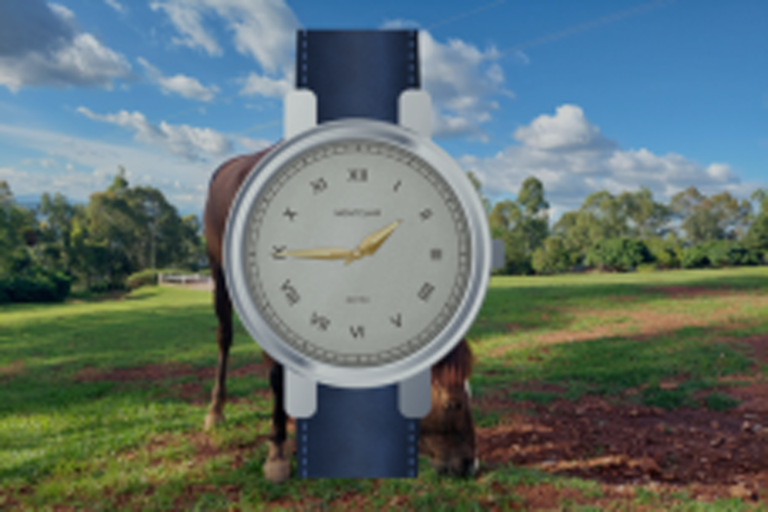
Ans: 1:45
